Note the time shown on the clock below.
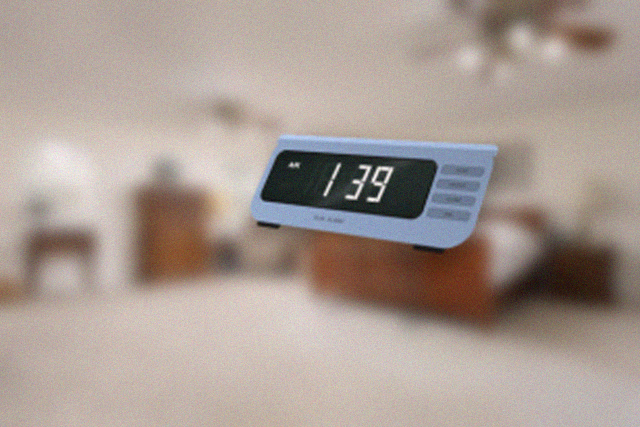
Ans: 1:39
